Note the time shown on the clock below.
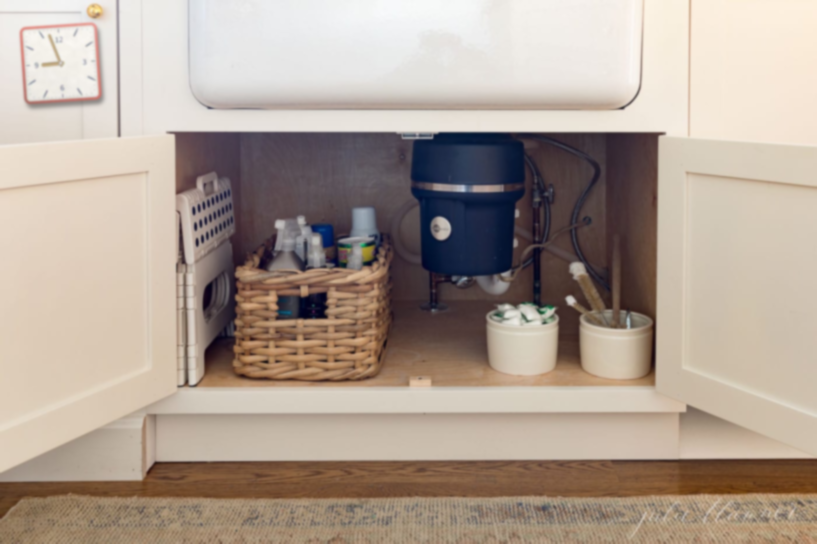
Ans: 8:57
